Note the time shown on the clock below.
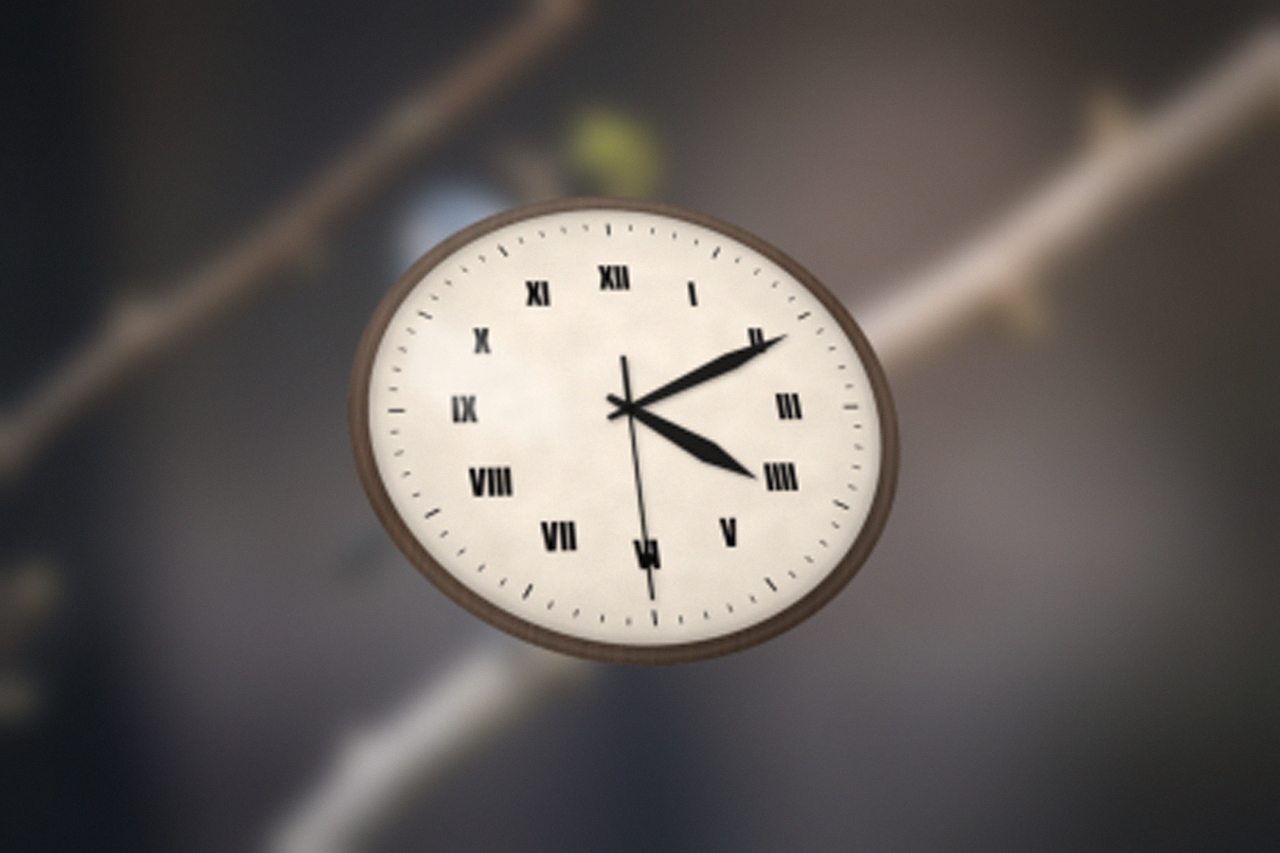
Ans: 4:10:30
